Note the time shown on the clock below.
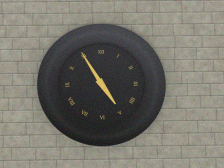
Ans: 4:55
